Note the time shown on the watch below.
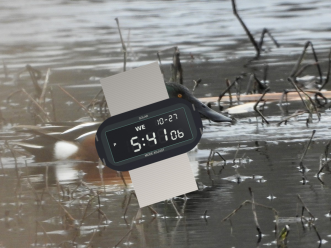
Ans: 5:41:06
